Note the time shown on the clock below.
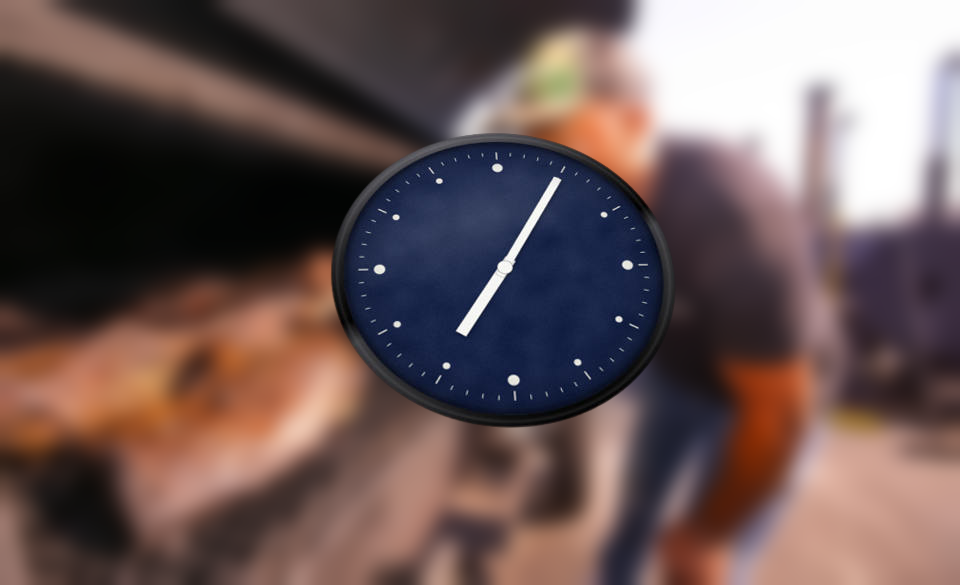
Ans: 7:05
